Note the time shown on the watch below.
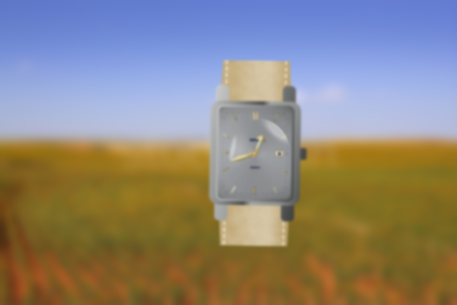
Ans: 12:42
